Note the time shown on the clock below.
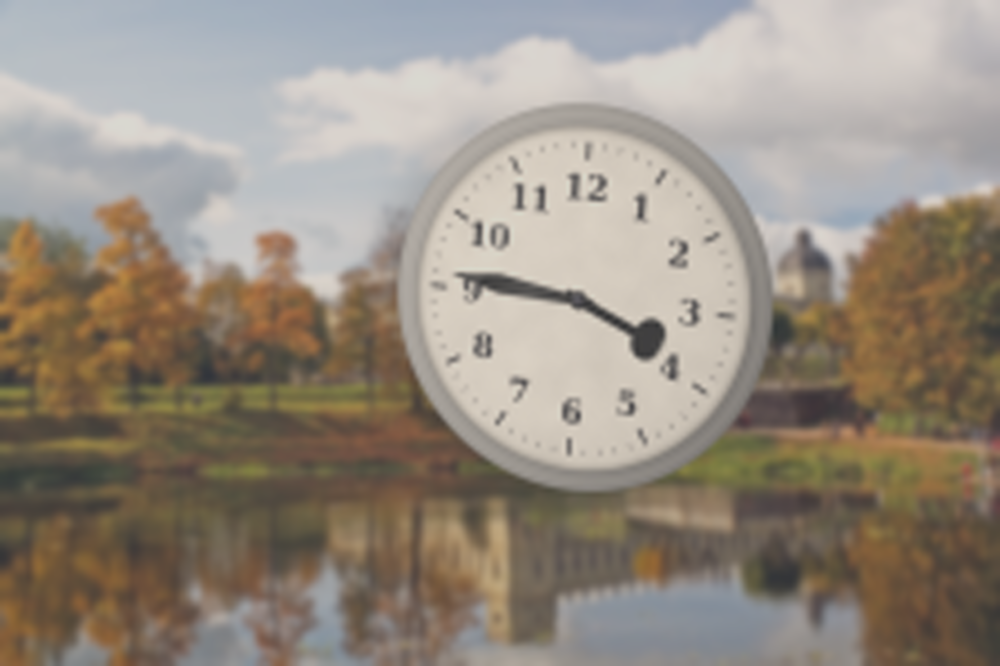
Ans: 3:46
